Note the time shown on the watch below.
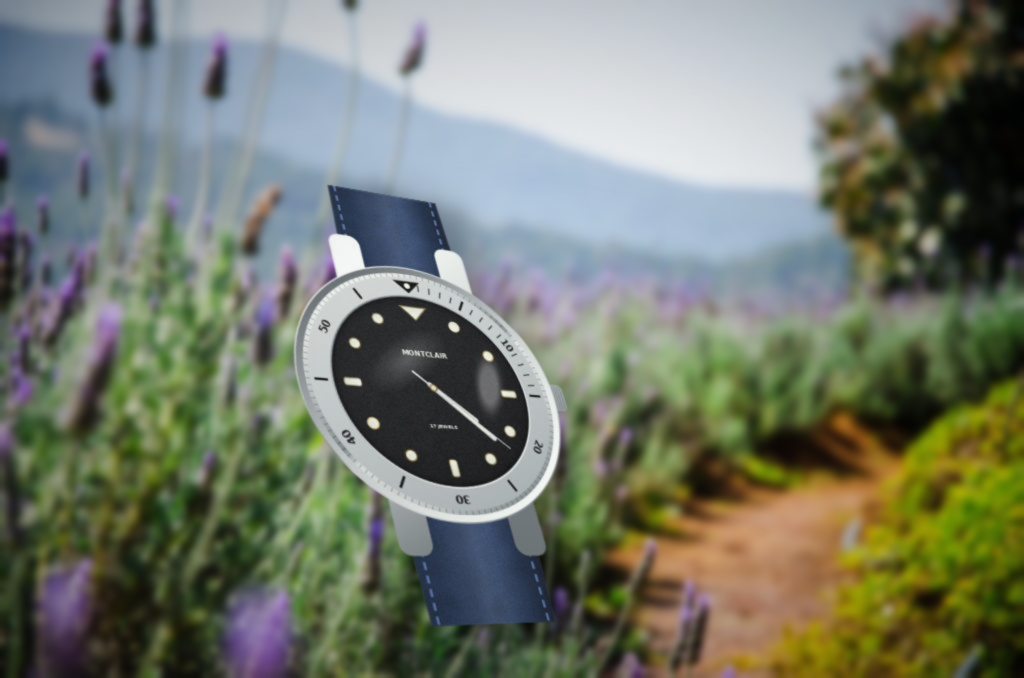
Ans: 4:22:22
